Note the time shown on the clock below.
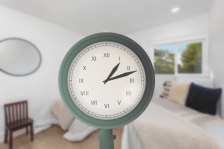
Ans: 1:12
